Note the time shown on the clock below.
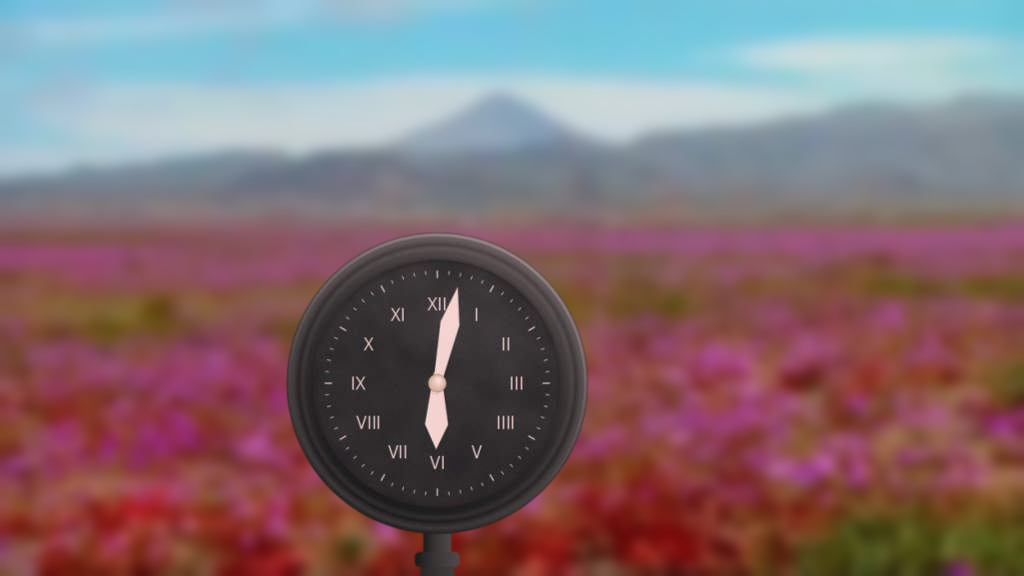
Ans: 6:02
